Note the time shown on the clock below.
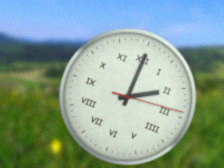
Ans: 2:00:14
